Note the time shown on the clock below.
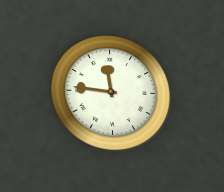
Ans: 11:46
